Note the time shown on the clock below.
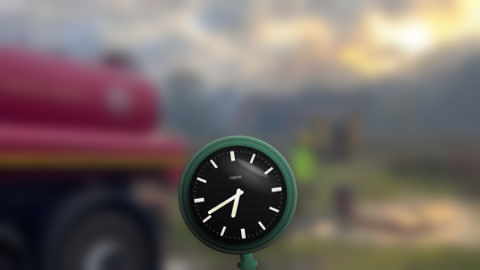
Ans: 6:41
